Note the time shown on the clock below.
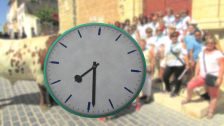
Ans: 7:29
